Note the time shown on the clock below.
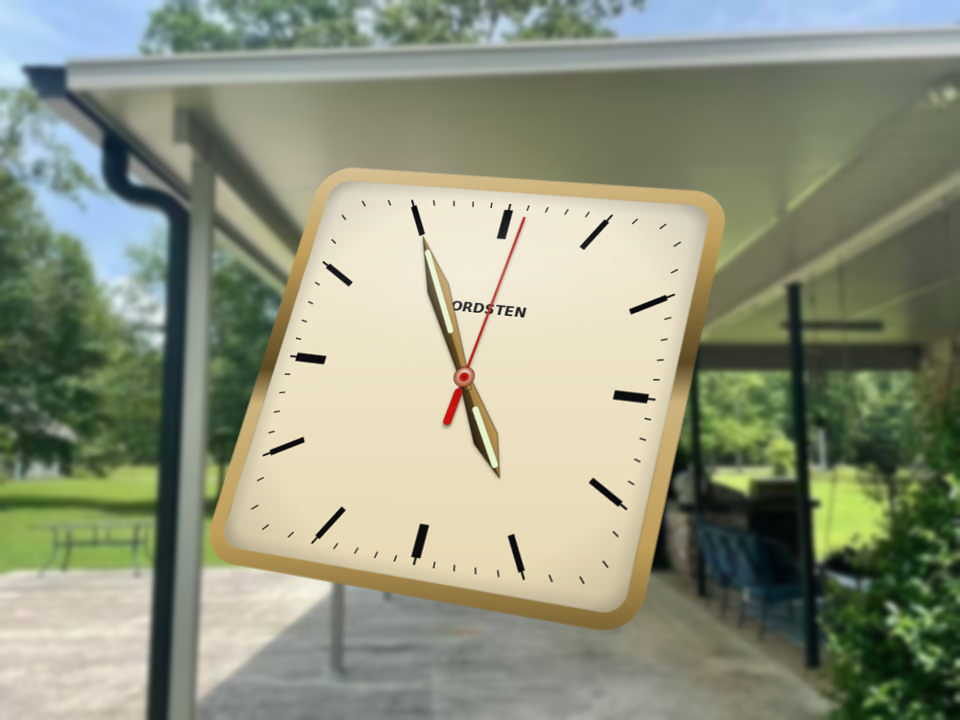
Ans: 4:55:01
